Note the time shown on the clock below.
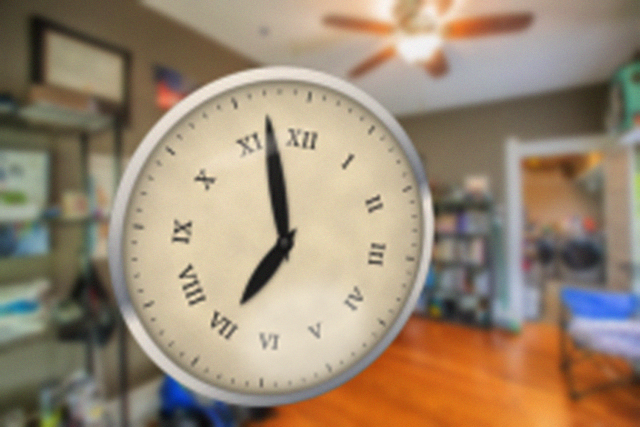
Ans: 6:57
